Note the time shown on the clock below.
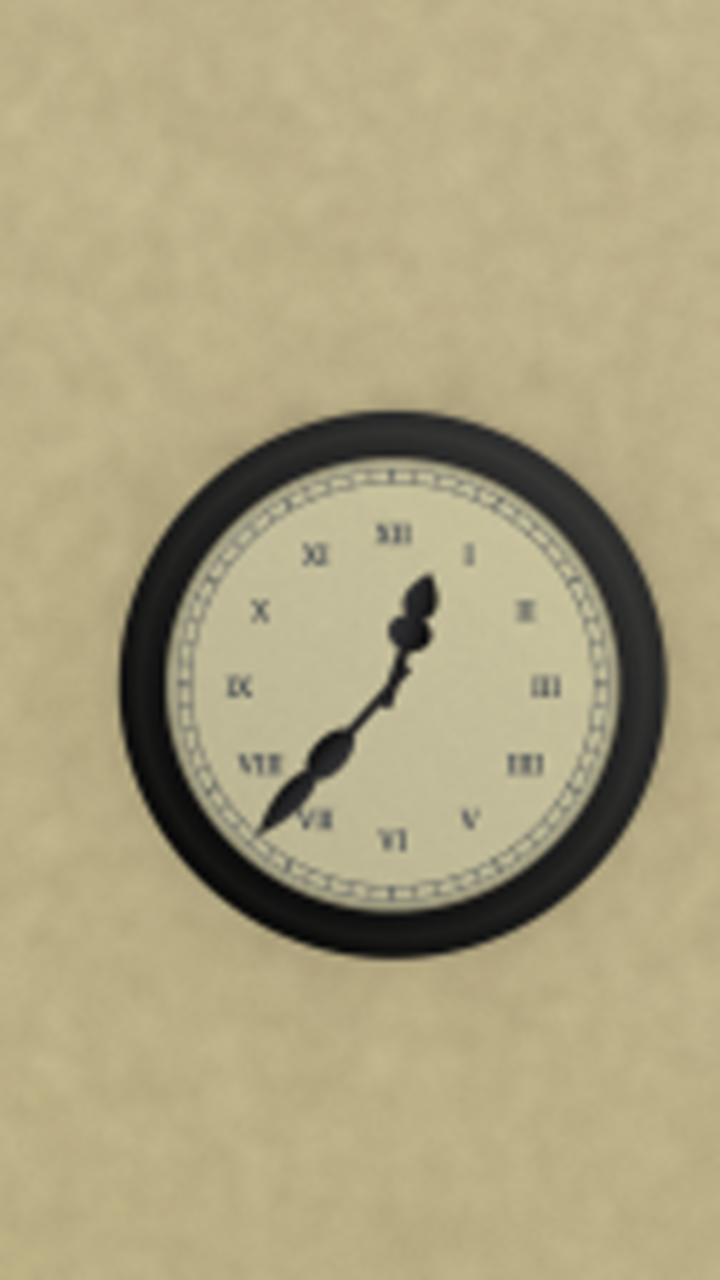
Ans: 12:37
